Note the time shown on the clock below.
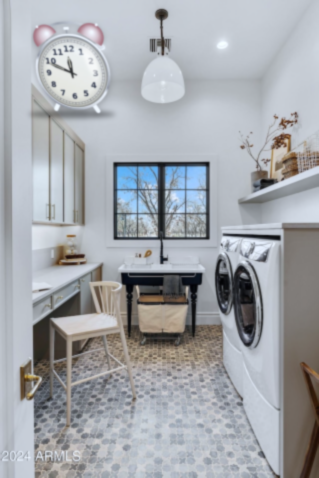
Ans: 11:49
